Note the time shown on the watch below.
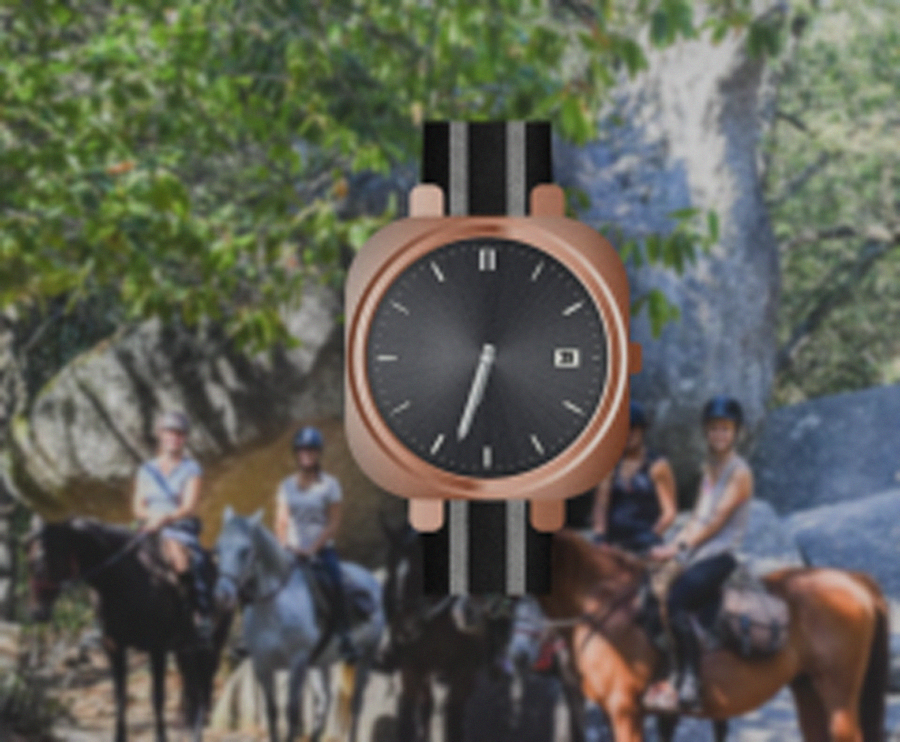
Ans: 6:33
